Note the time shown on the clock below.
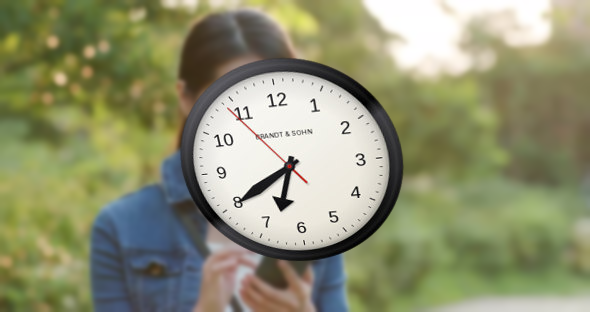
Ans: 6:39:54
